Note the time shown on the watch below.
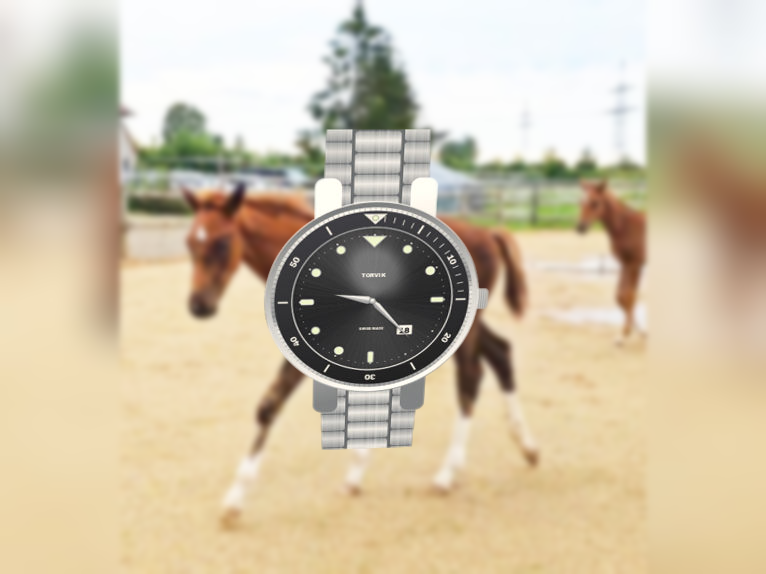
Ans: 9:23
